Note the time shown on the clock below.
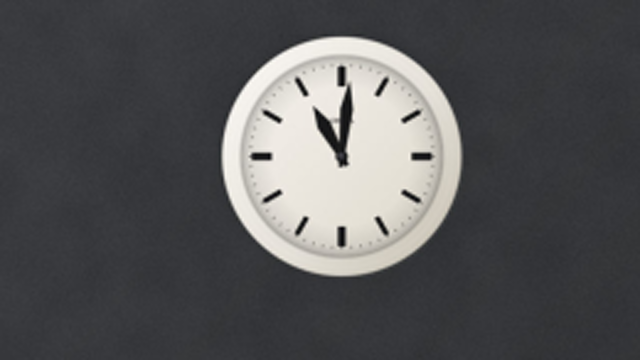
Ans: 11:01
